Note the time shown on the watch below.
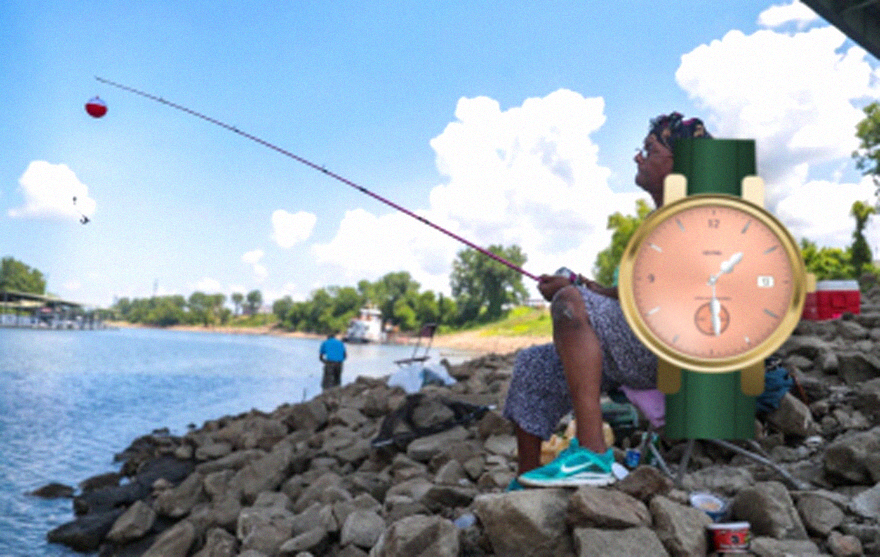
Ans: 1:29
